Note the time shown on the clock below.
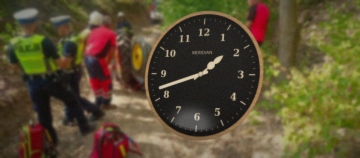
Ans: 1:42
